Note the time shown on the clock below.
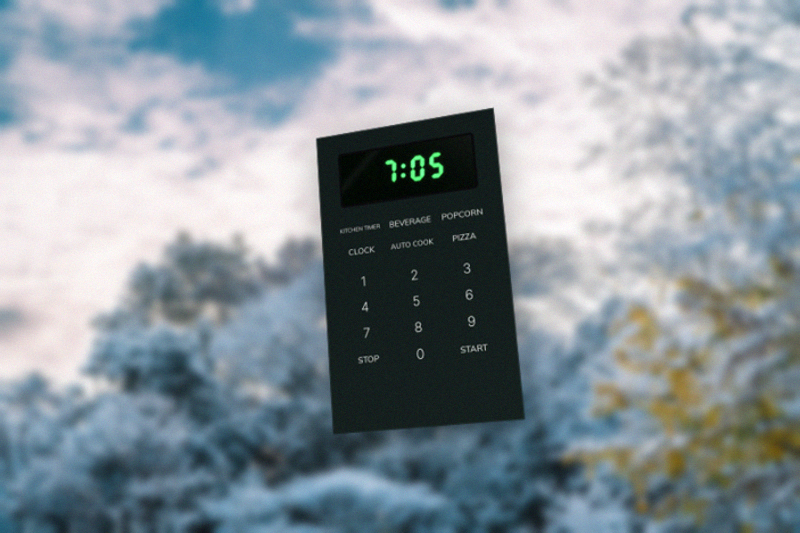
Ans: 7:05
